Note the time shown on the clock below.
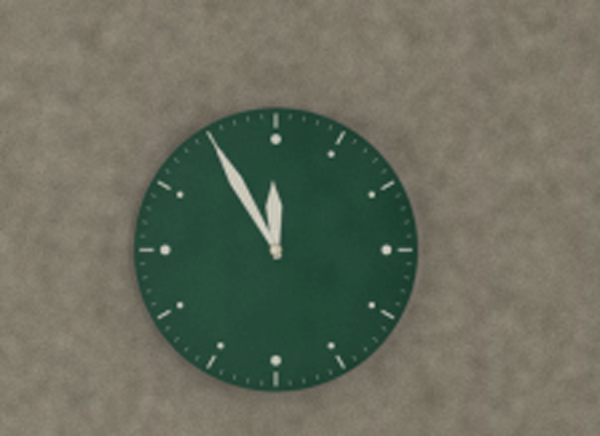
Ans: 11:55
